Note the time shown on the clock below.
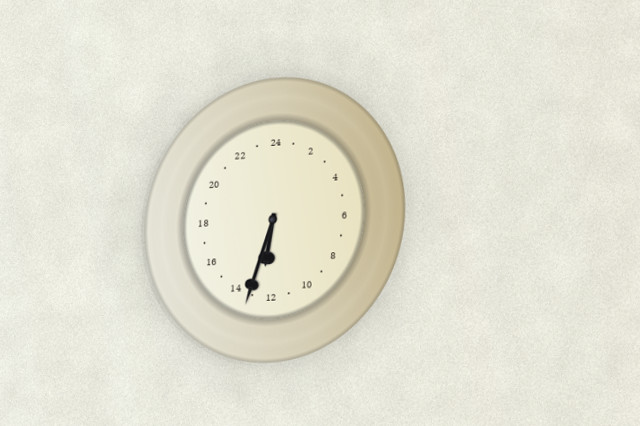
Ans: 12:33
